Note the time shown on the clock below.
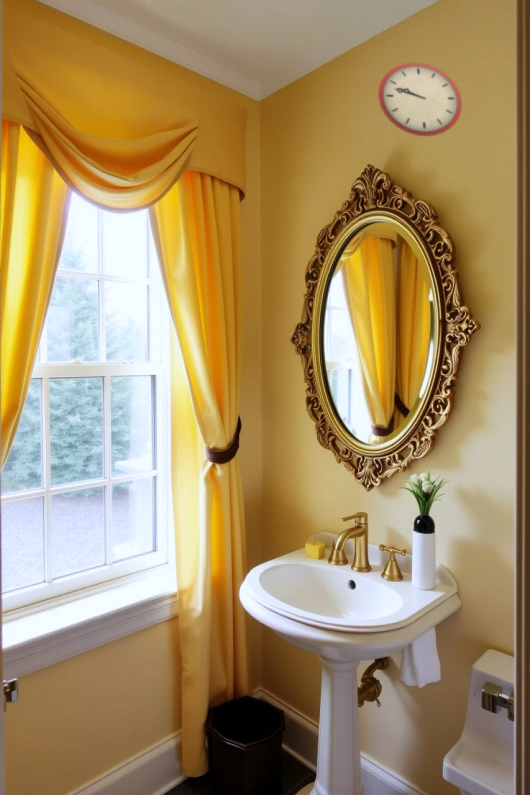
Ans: 9:48
